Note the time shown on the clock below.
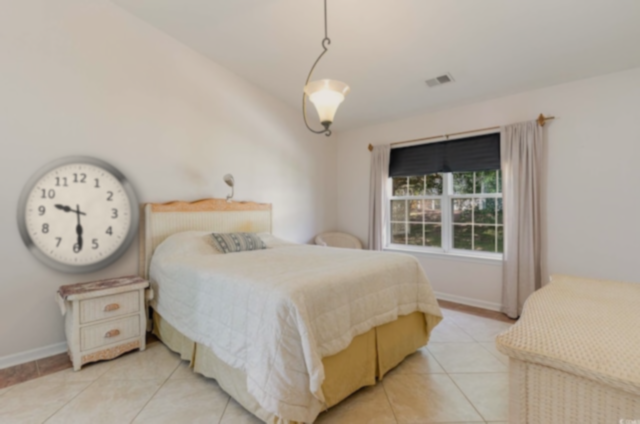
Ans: 9:29
